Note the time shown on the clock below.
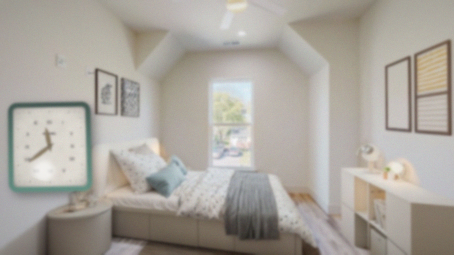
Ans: 11:39
